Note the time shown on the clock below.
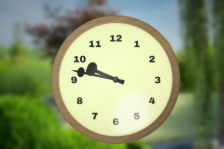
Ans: 9:47
